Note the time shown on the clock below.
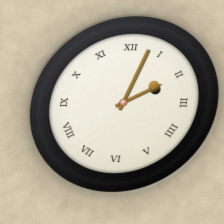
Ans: 2:03
